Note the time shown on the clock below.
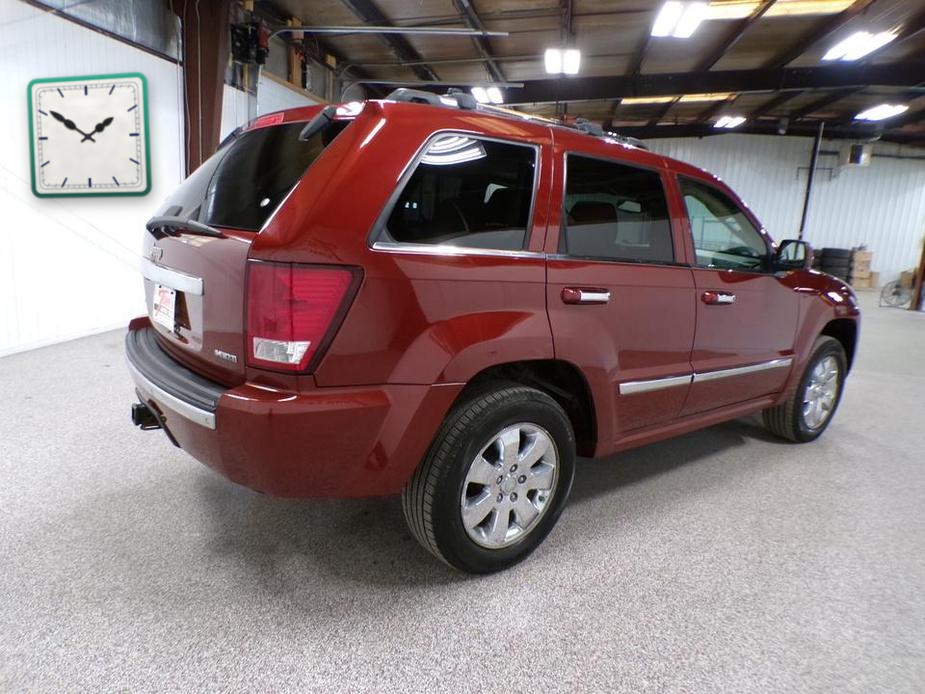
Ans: 1:51
